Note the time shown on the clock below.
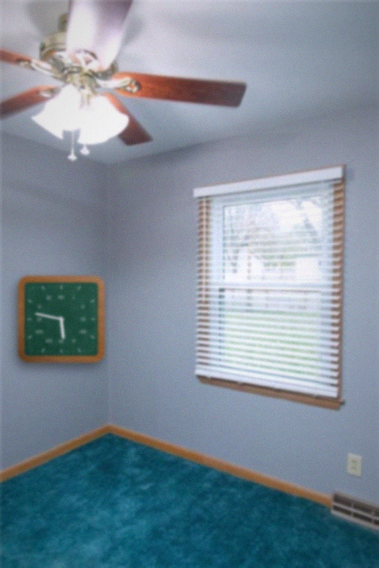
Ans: 5:47
